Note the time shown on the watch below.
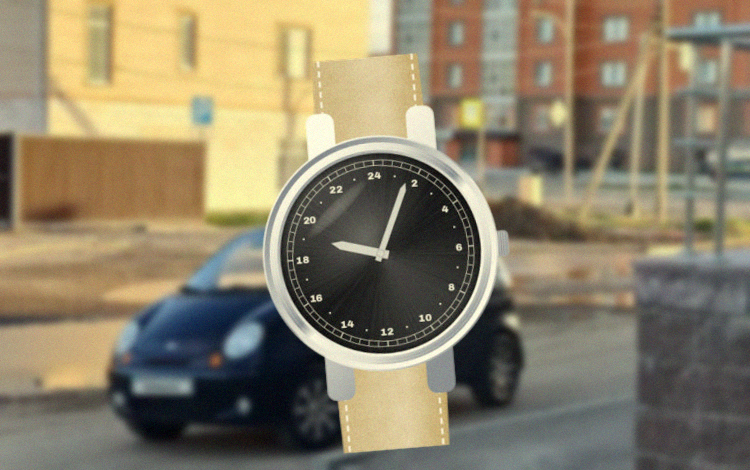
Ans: 19:04
